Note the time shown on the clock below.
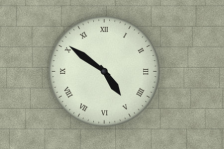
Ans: 4:51
